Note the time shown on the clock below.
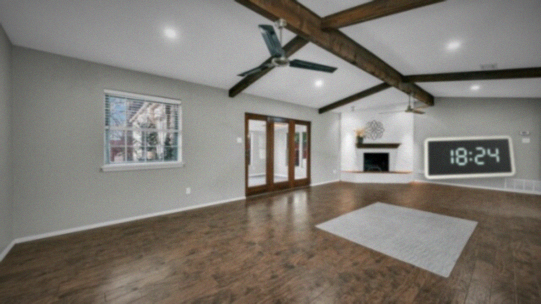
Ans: 18:24
